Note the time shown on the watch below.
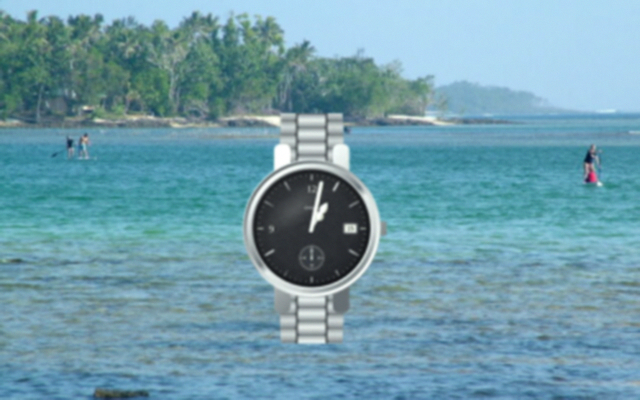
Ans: 1:02
